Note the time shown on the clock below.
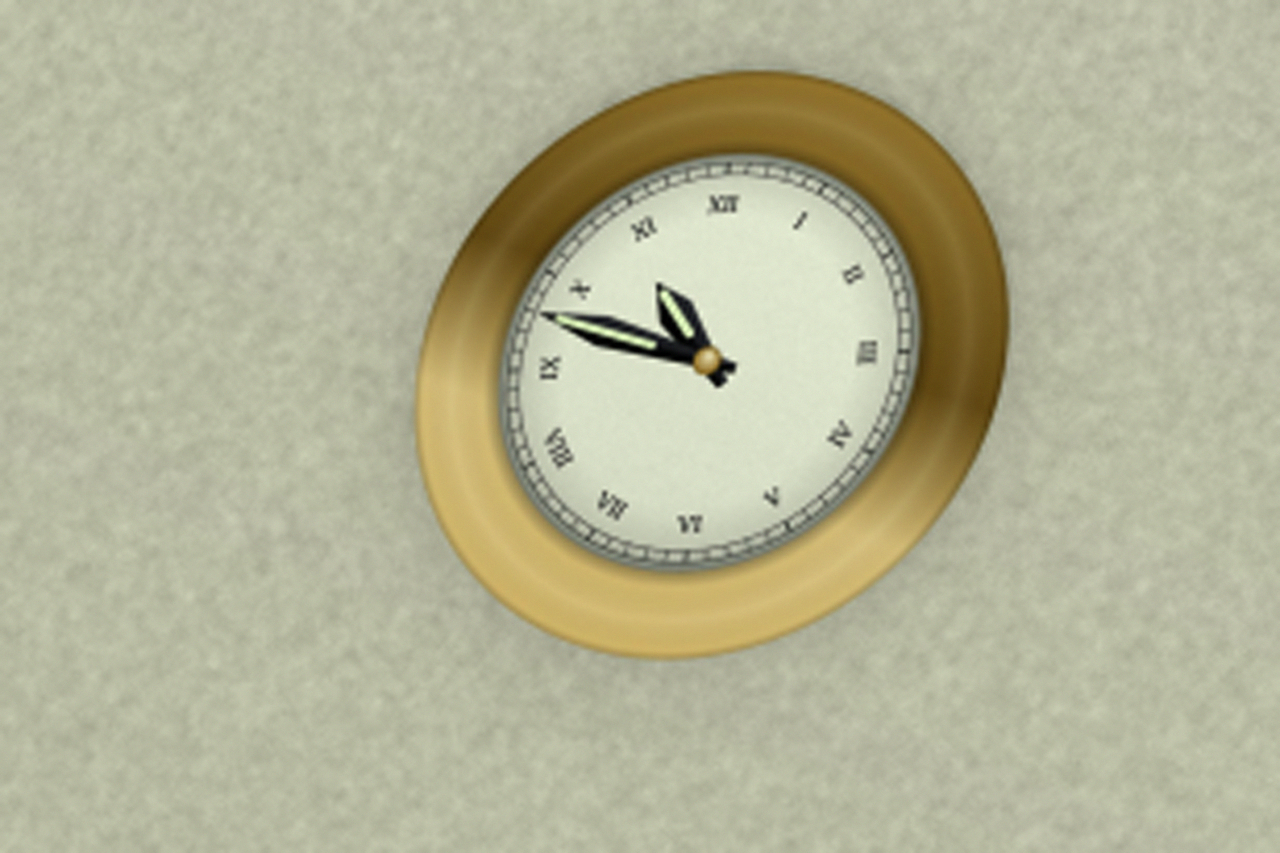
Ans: 10:48
